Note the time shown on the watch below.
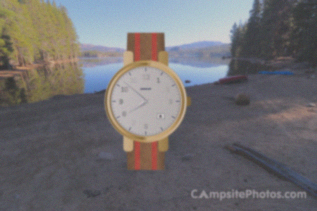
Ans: 7:52
